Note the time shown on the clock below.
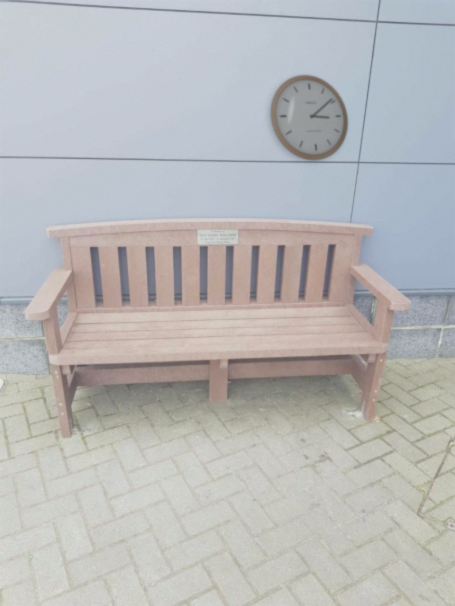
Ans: 3:09
